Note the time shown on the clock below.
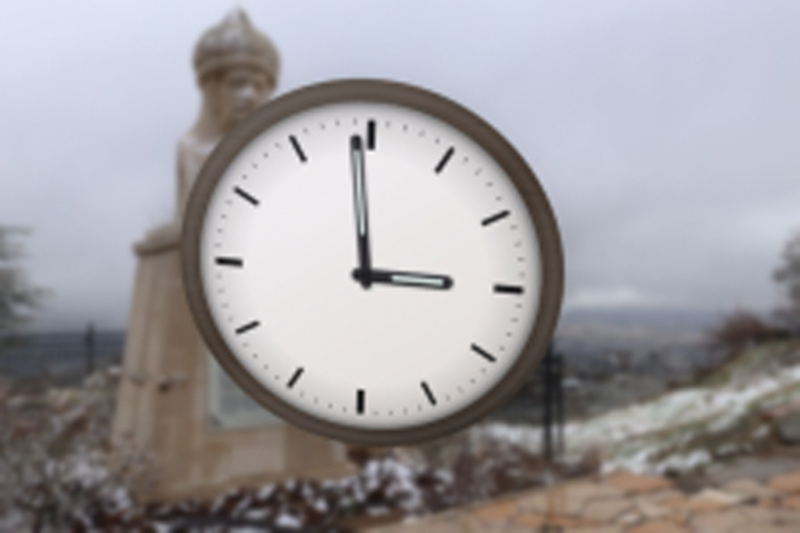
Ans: 2:59
